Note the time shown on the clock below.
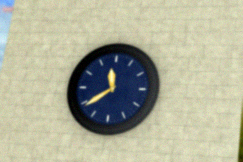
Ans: 11:39
